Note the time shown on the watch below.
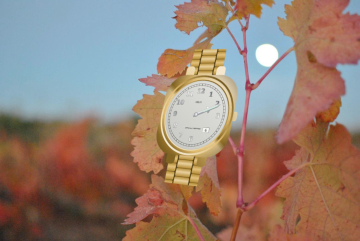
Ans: 2:11
